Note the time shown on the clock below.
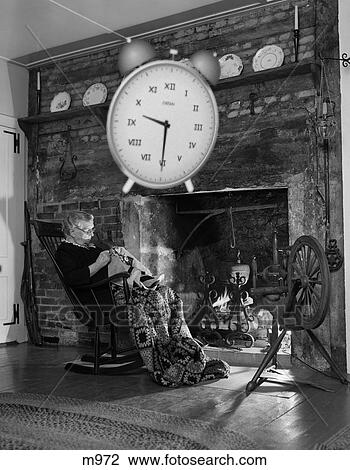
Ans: 9:30
